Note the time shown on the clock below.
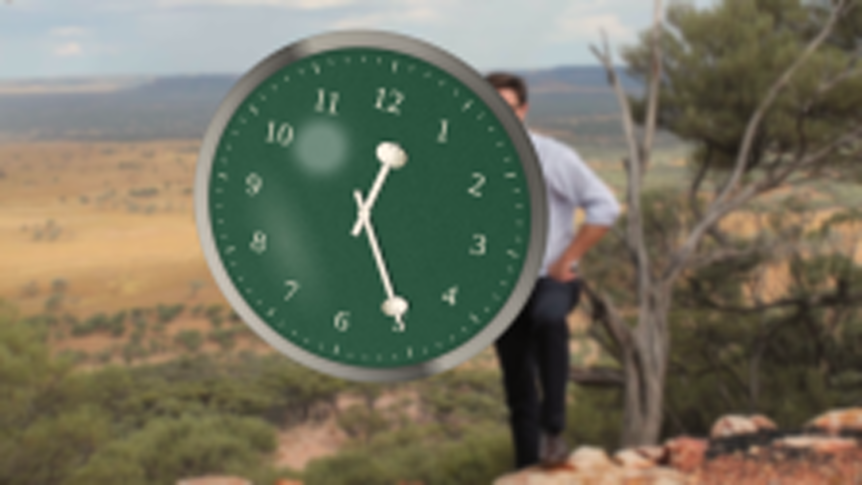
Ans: 12:25
